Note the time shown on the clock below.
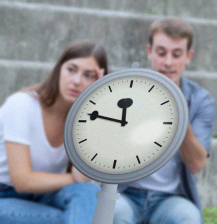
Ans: 11:47
